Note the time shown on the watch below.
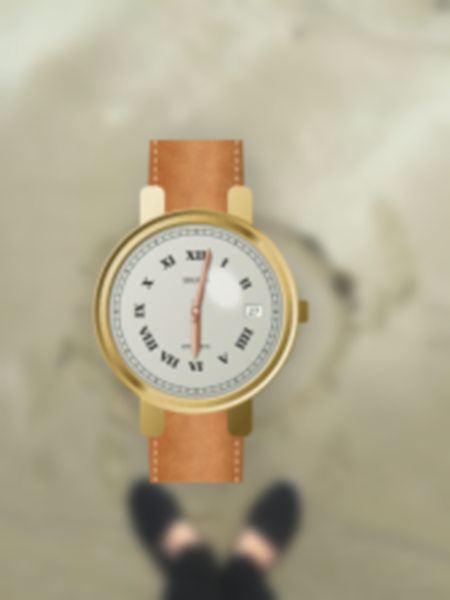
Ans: 6:02
